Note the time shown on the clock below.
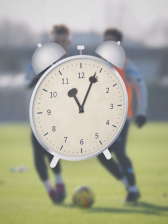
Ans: 11:04
